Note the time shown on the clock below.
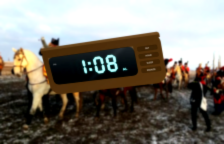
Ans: 1:08
